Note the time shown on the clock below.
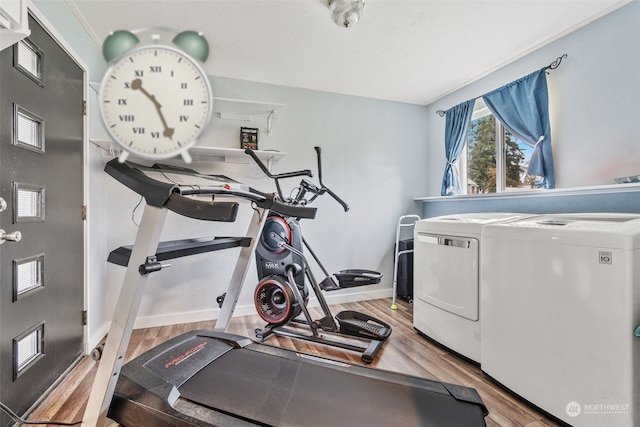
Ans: 10:26
